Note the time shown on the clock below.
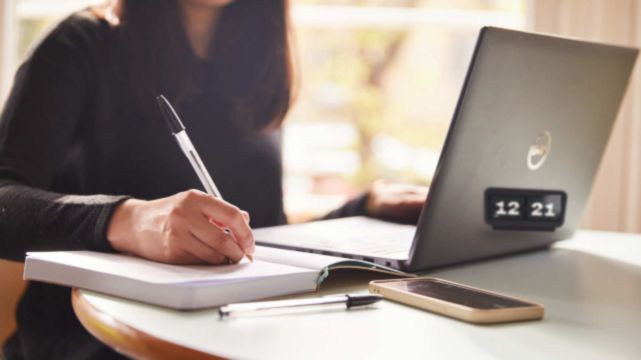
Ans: 12:21
